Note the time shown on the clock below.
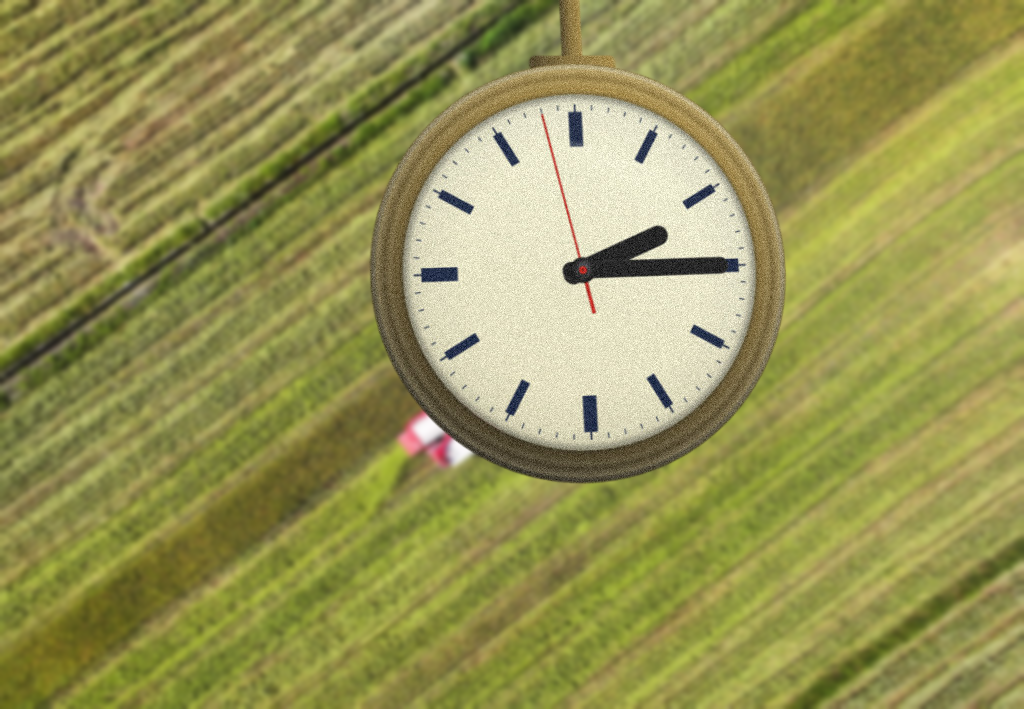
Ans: 2:14:58
